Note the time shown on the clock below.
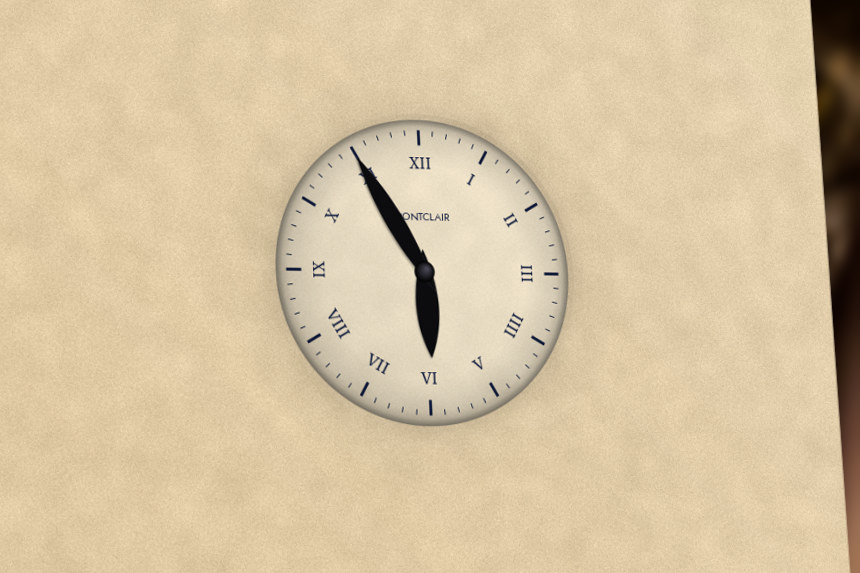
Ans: 5:55
